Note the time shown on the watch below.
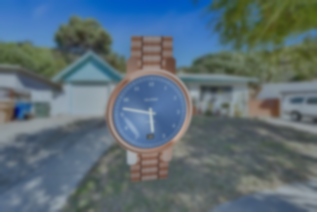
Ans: 5:47
